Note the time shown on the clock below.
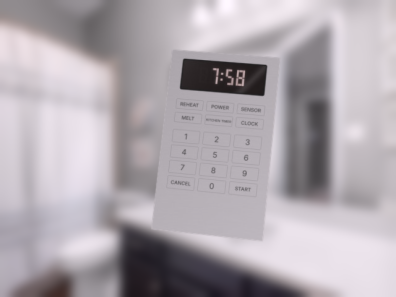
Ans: 7:58
